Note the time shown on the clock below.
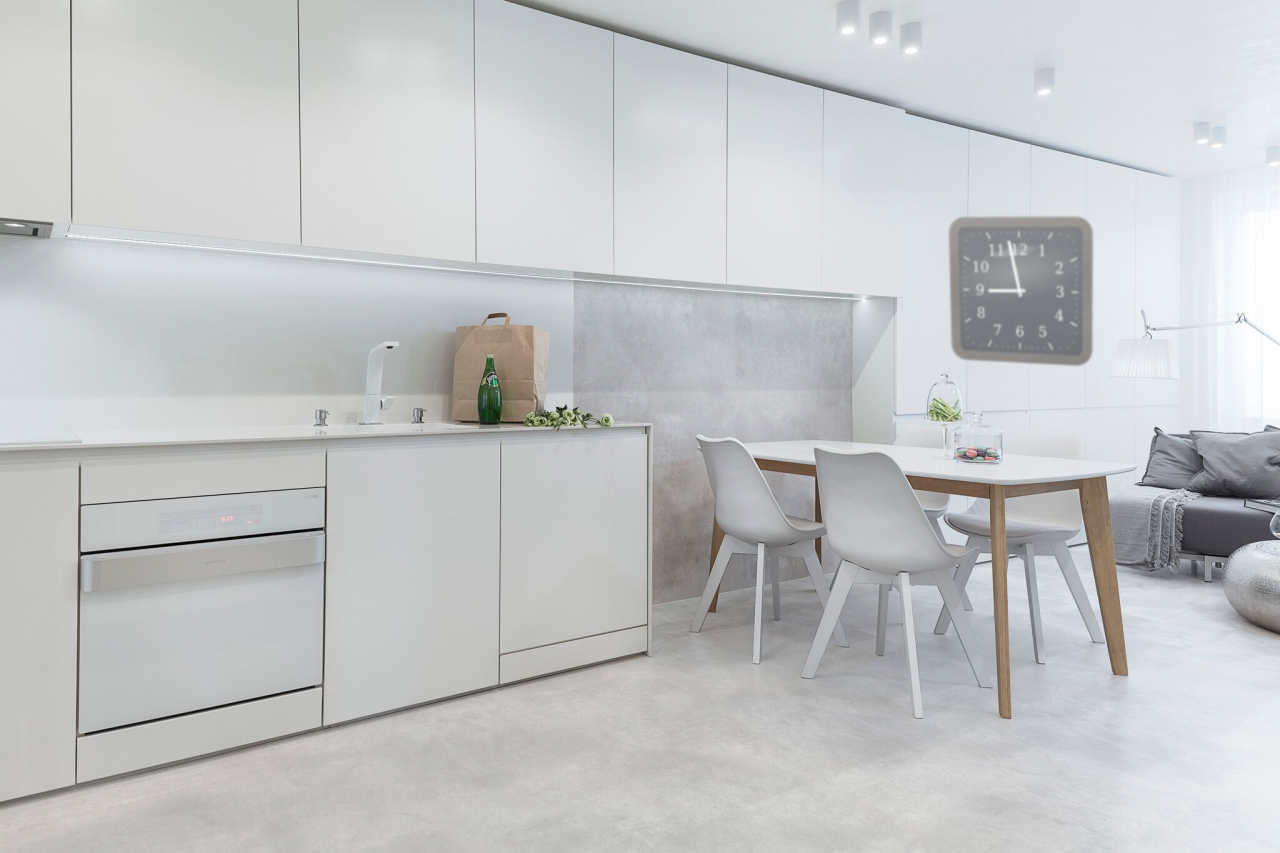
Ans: 8:58
